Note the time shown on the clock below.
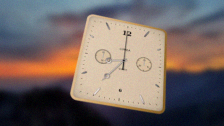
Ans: 8:36
